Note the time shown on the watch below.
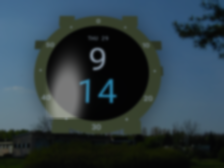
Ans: 9:14
